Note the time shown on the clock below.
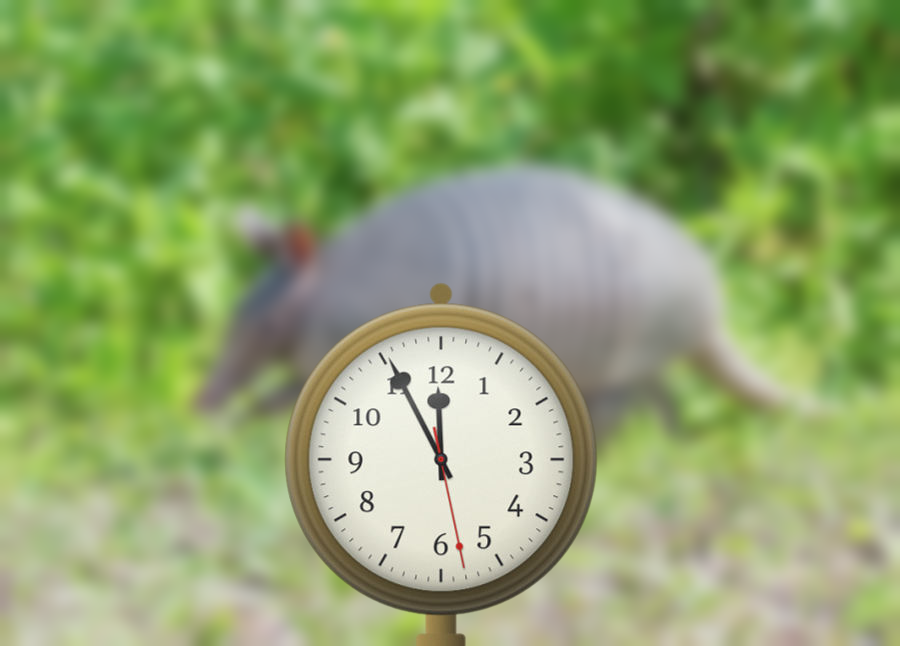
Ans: 11:55:28
